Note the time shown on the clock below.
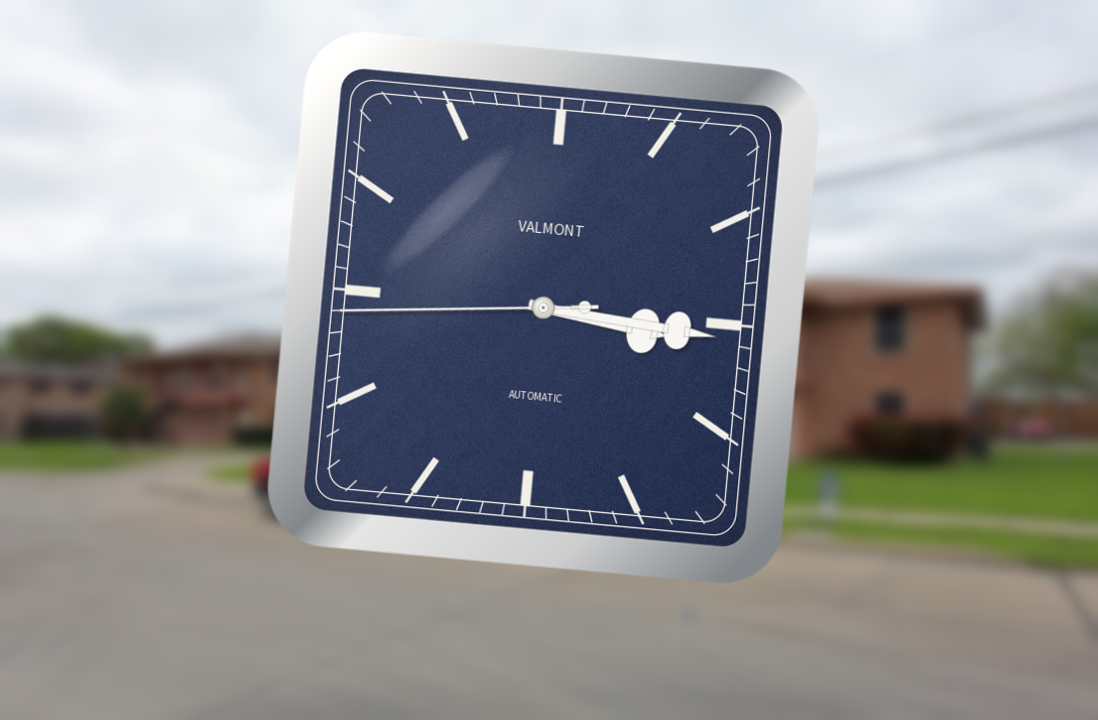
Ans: 3:15:44
